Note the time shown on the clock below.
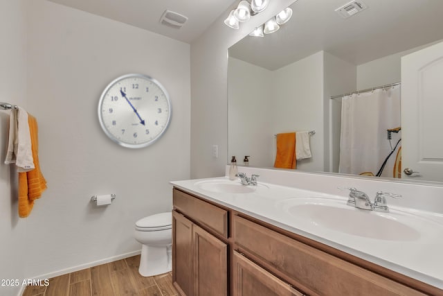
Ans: 4:54
